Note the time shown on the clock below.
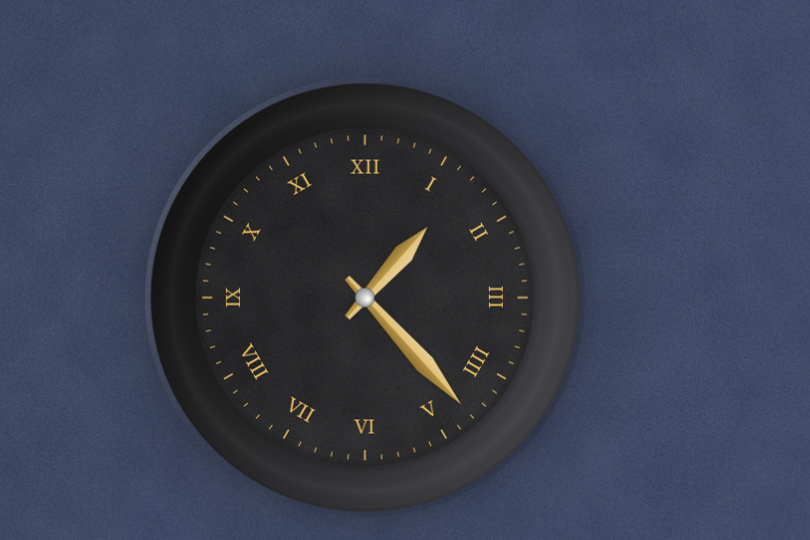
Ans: 1:23
